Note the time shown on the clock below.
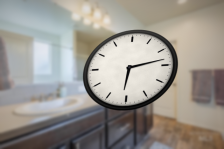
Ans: 6:13
